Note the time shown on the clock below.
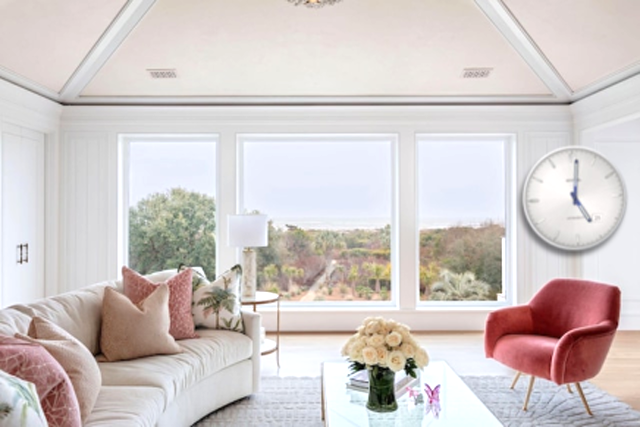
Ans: 5:01
